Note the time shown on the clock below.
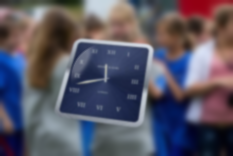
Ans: 11:42
